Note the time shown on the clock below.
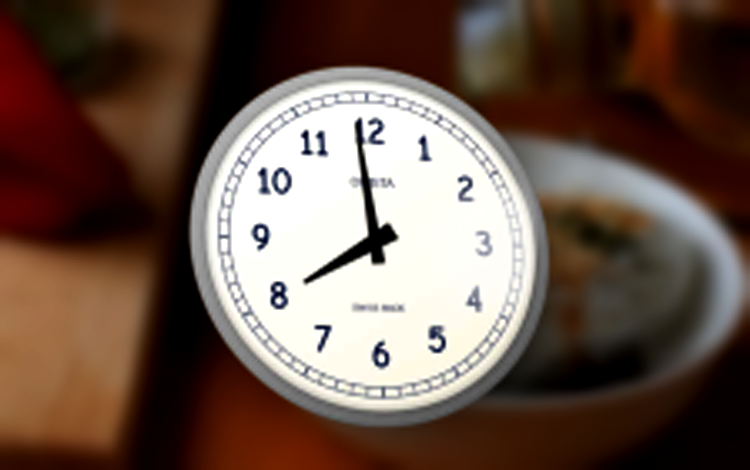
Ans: 7:59
